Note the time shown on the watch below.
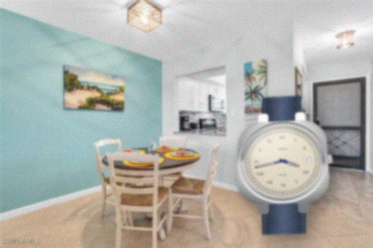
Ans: 3:43
